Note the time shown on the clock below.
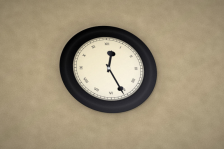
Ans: 12:26
